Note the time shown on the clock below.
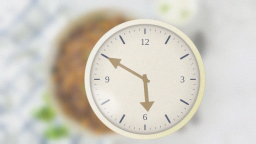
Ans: 5:50
